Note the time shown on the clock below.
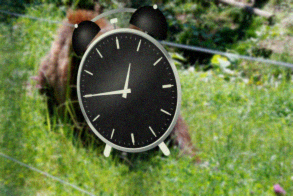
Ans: 12:45
